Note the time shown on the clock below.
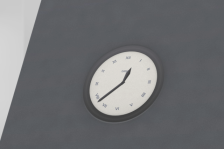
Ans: 12:38
